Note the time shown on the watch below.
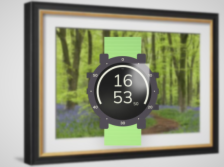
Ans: 16:53
